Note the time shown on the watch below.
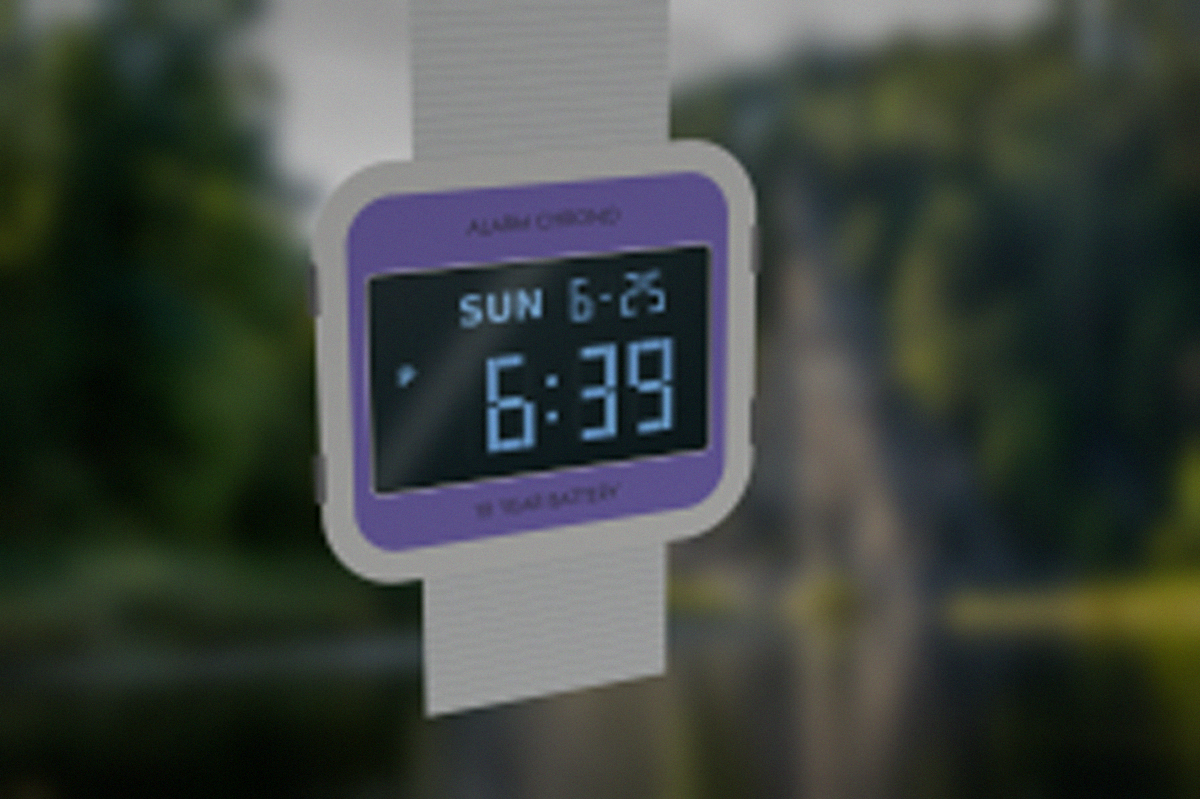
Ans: 6:39
